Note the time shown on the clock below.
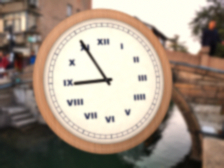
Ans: 8:55
